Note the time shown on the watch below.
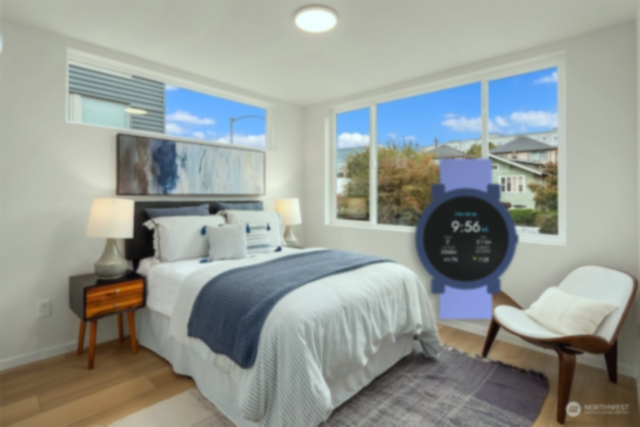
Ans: 9:56
